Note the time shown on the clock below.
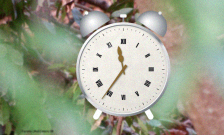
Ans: 11:36
